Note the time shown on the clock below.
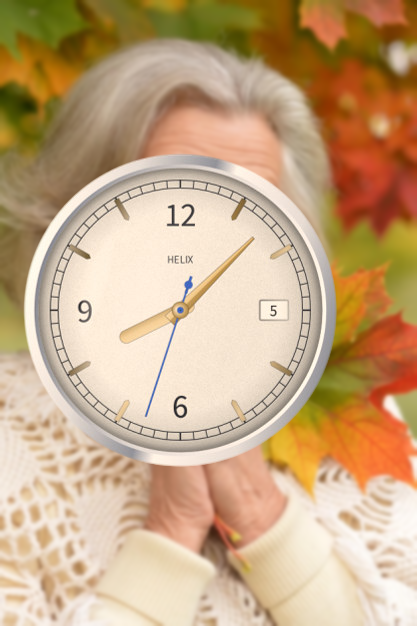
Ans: 8:07:33
